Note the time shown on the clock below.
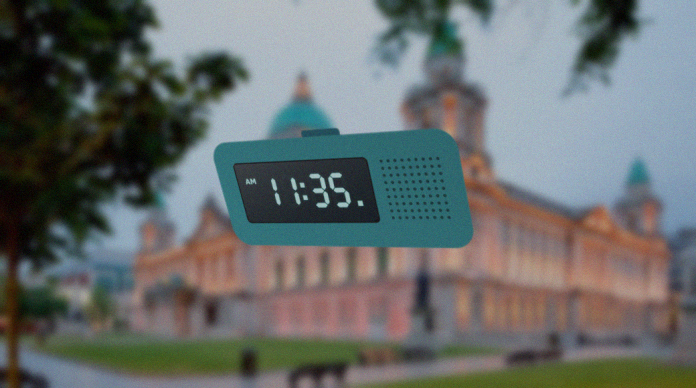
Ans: 11:35
